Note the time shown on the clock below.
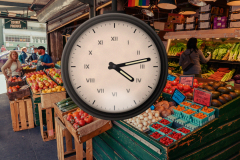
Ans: 4:13
